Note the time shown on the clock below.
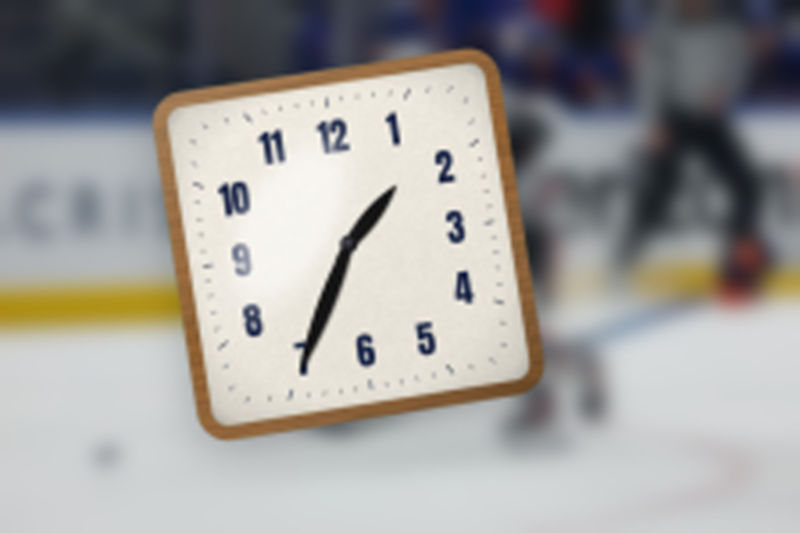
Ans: 1:35
